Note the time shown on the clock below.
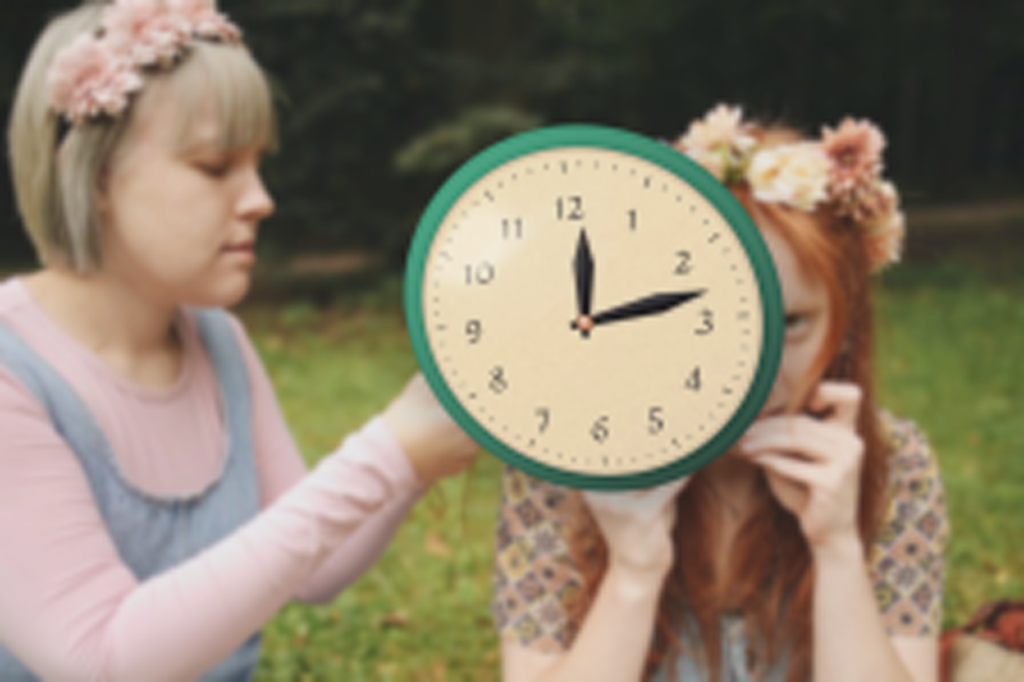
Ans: 12:13
